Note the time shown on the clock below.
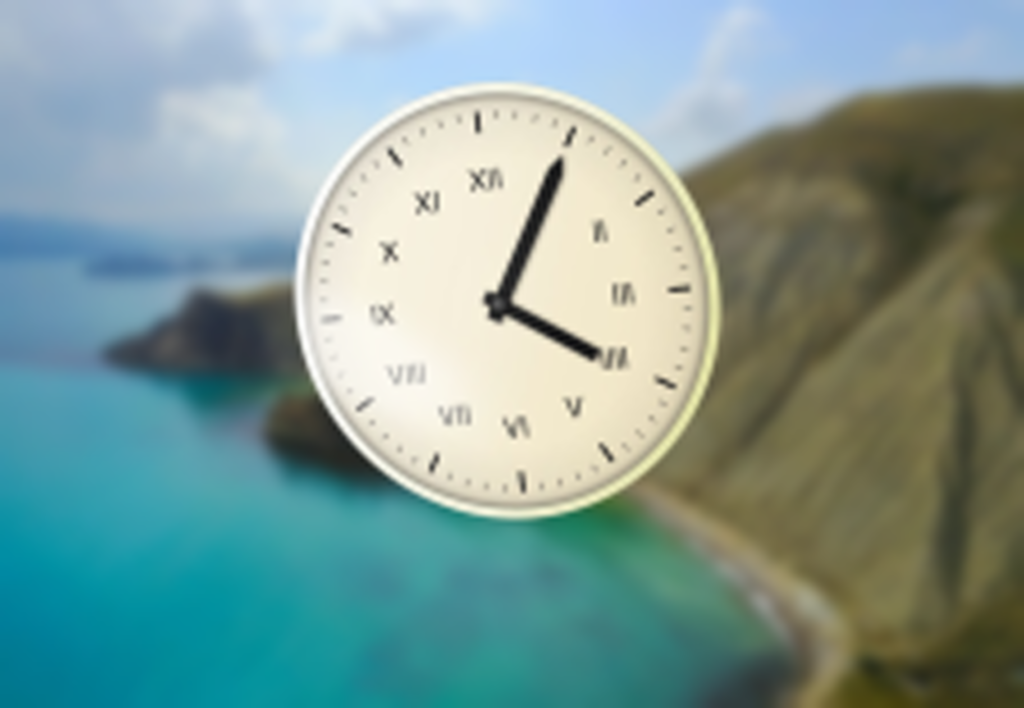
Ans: 4:05
